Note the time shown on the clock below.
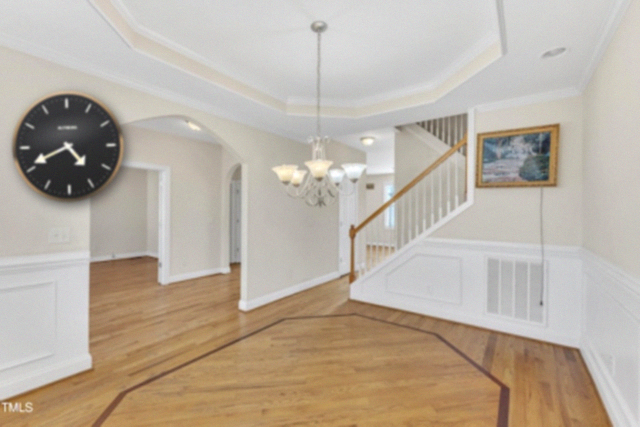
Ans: 4:41
